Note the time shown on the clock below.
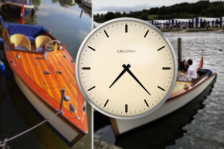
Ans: 7:23
